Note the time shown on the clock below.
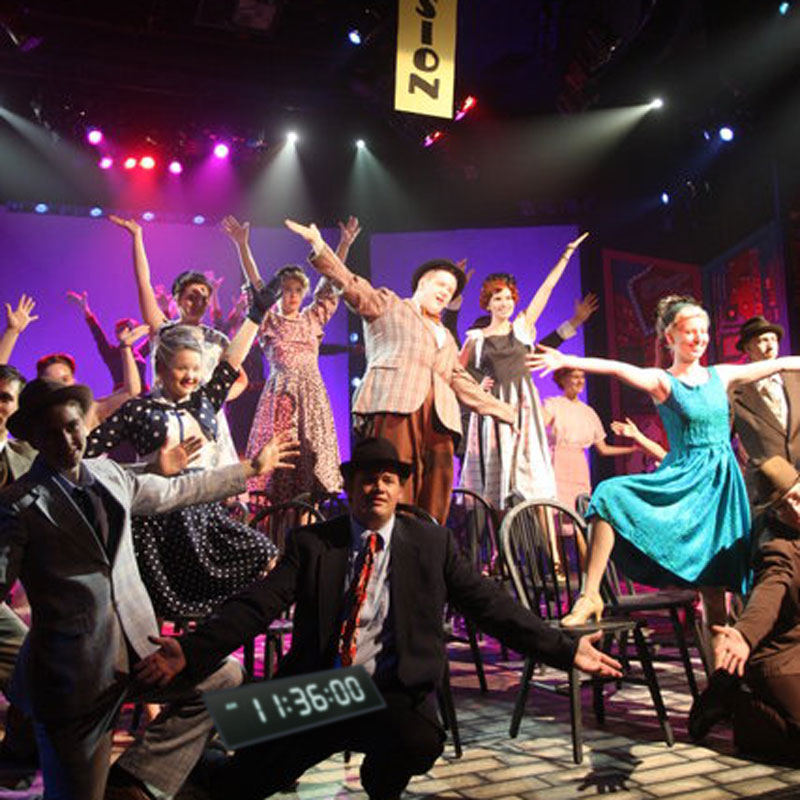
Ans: 11:36:00
